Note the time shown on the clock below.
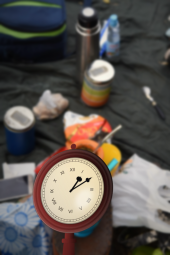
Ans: 1:10
